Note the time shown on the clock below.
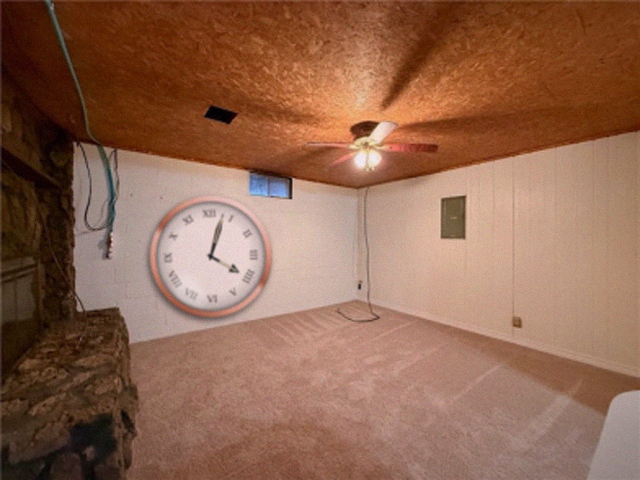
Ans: 4:03
